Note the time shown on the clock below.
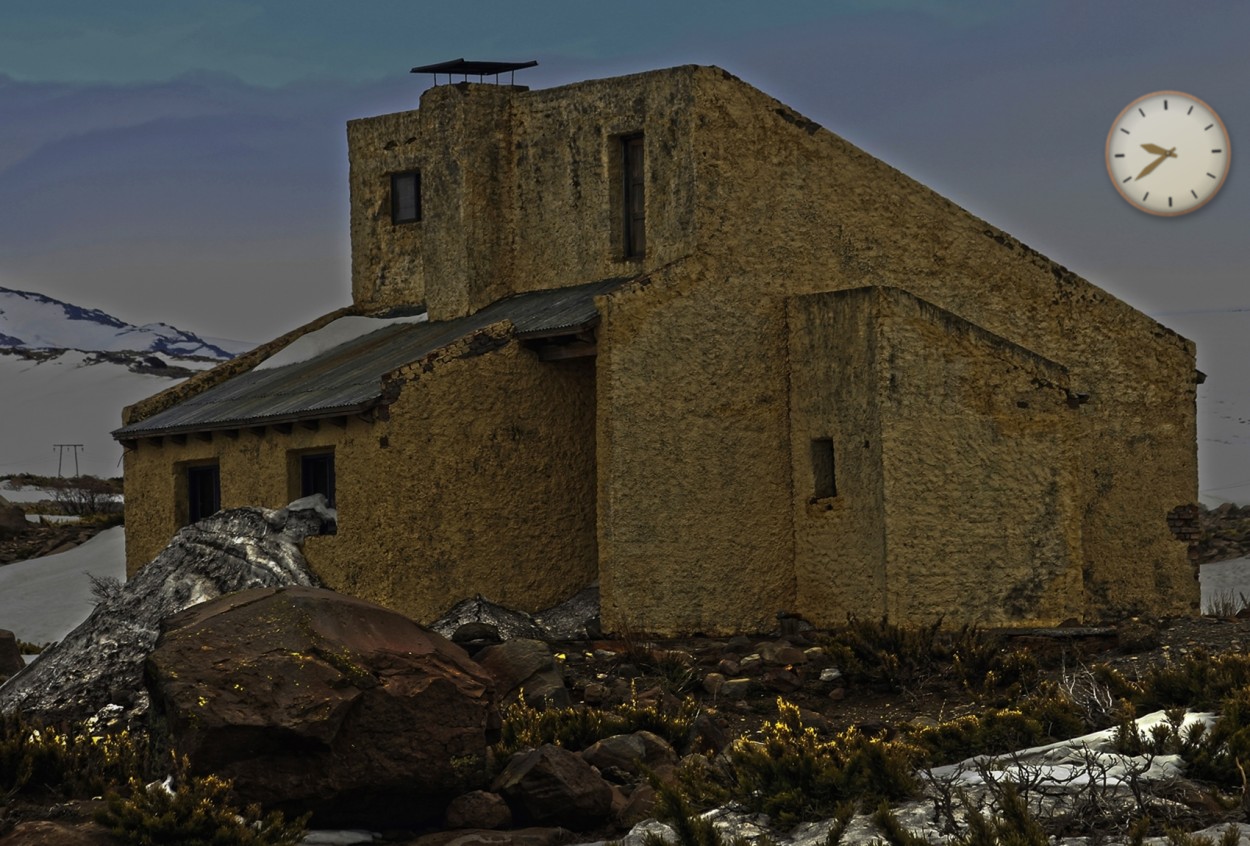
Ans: 9:39
